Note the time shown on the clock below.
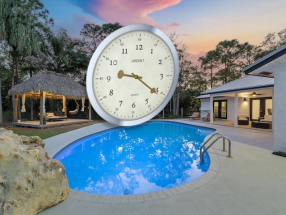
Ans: 9:21
